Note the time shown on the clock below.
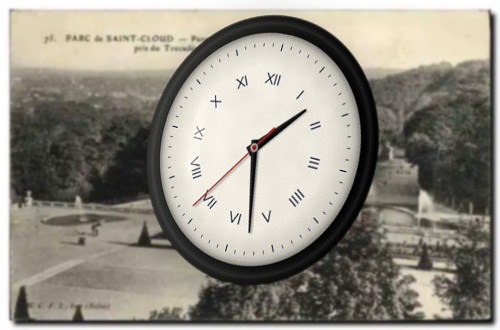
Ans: 1:27:36
